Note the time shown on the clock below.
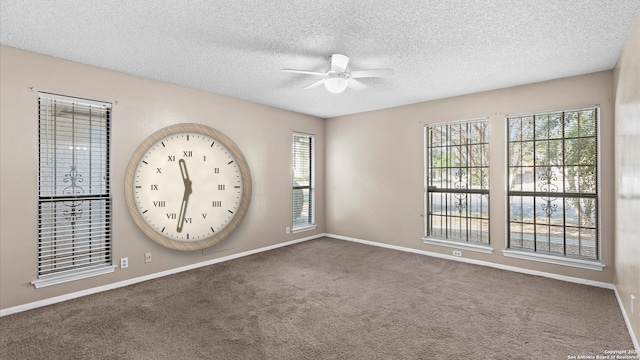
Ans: 11:32
